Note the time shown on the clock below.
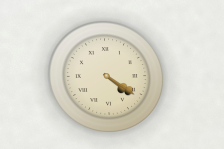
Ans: 4:21
